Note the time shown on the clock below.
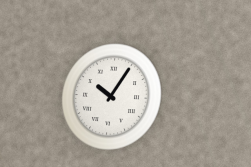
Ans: 10:05
